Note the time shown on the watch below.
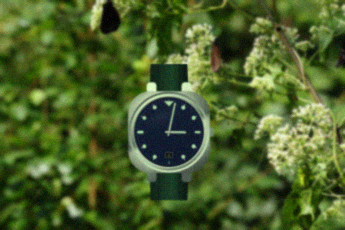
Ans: 3:02
